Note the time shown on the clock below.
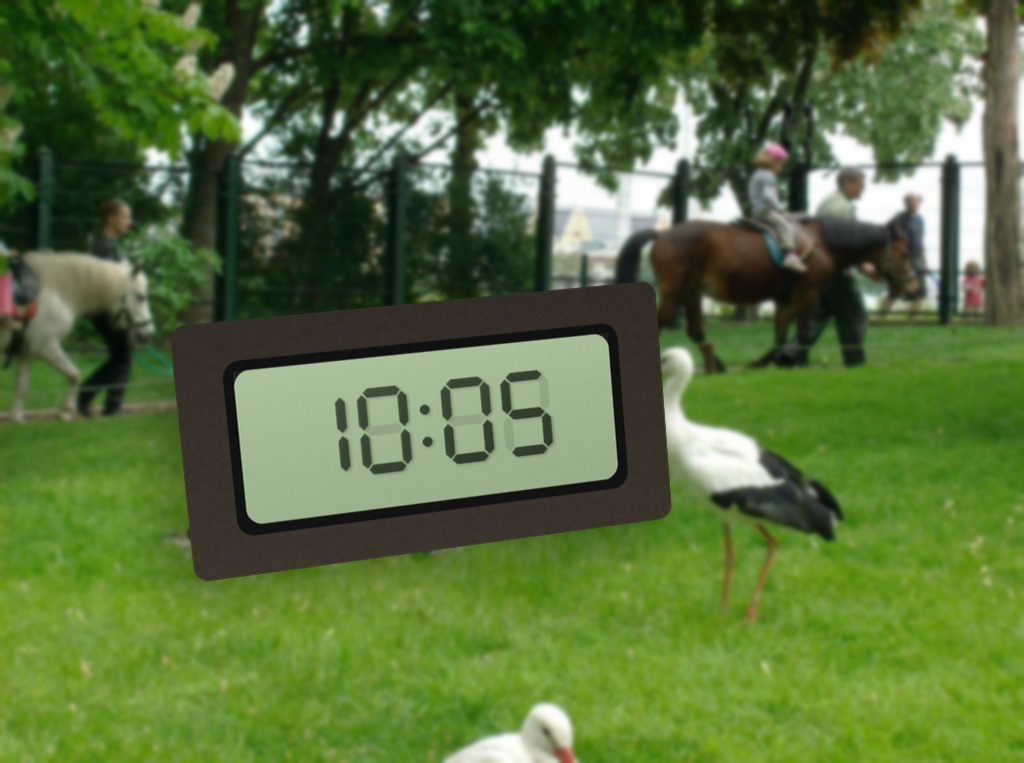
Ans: 10:05
